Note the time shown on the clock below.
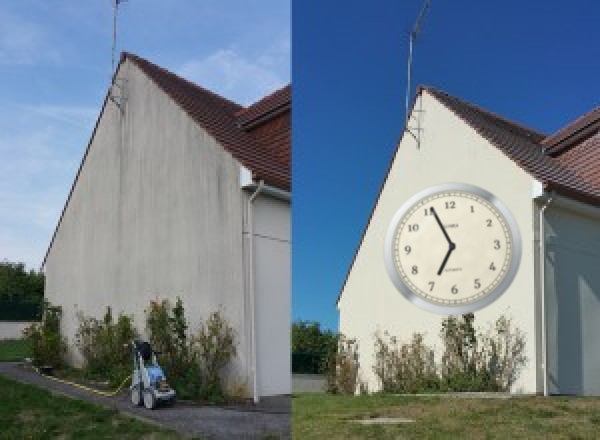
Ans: 6:56
